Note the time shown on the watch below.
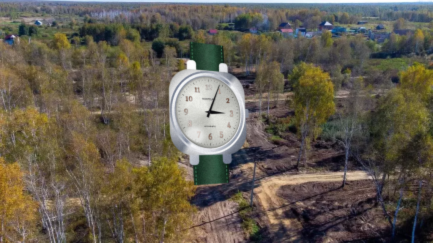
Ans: 3:04
